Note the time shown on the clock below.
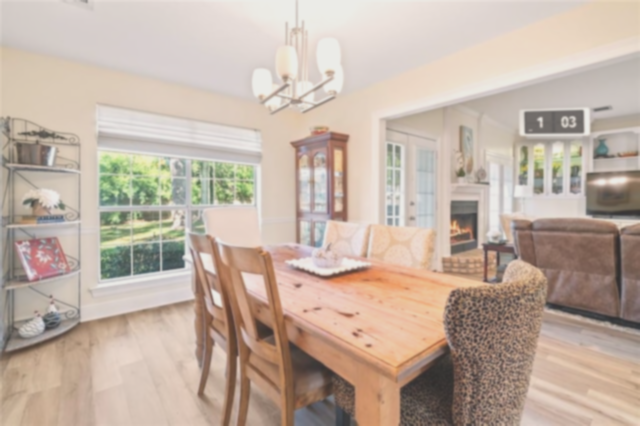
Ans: 1:03
